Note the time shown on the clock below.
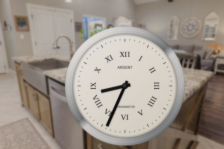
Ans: 8:34
